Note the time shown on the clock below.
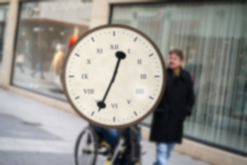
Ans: 12:34
